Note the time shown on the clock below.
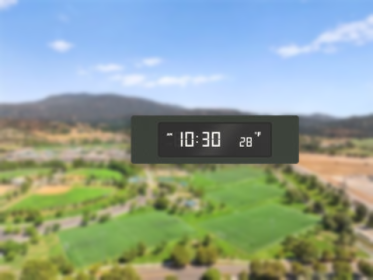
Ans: 10:30
